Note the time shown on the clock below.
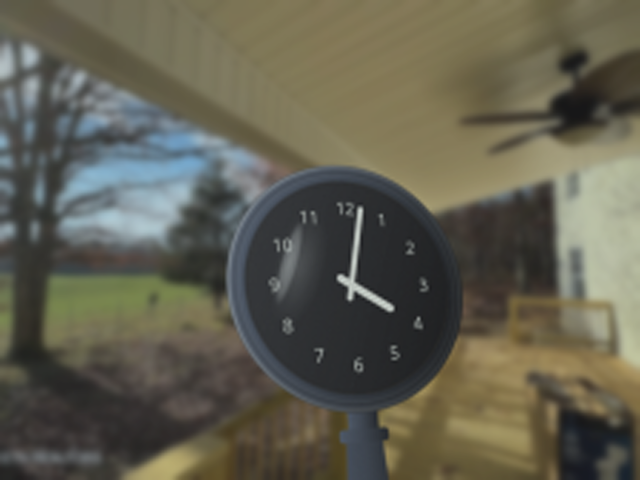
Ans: 4:02
